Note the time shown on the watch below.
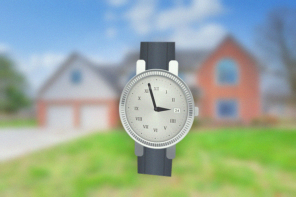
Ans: 2:57
